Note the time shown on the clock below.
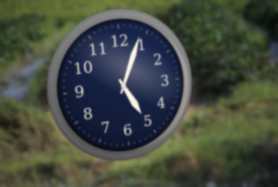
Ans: 5:04
